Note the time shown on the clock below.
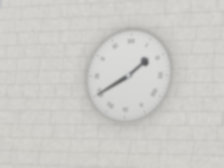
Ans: 1:40
